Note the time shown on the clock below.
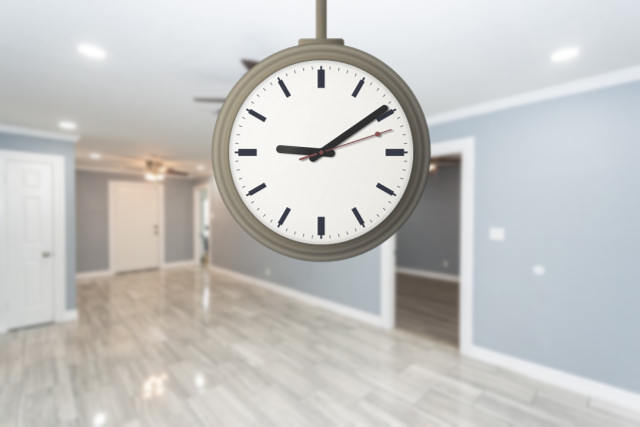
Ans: 9:09:12
